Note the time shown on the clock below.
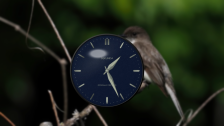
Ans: 1:26
